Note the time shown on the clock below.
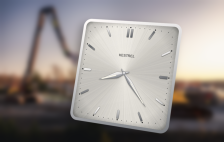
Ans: 8:23
